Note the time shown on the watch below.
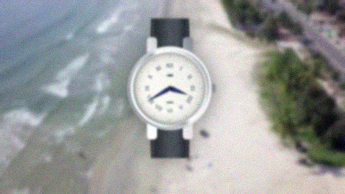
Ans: 3:40
